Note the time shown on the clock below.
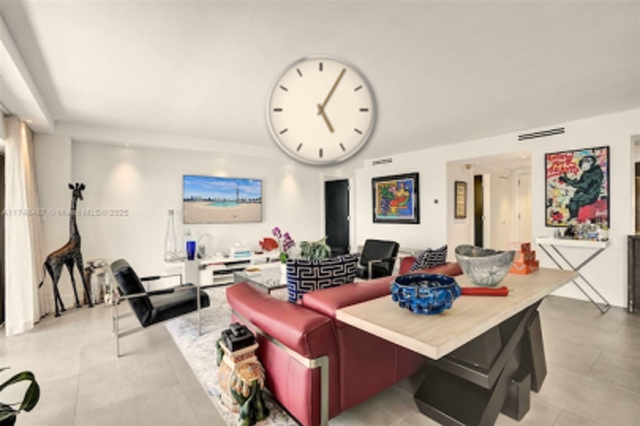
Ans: 5:05
